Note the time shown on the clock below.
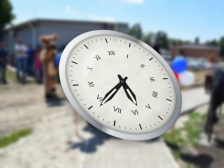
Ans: 5:39
